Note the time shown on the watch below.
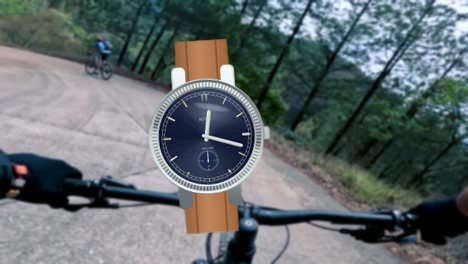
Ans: 12:18
